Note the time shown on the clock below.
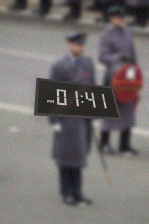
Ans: 1:41
